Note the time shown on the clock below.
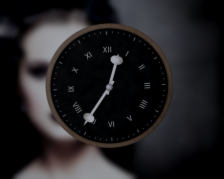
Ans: 12:36
